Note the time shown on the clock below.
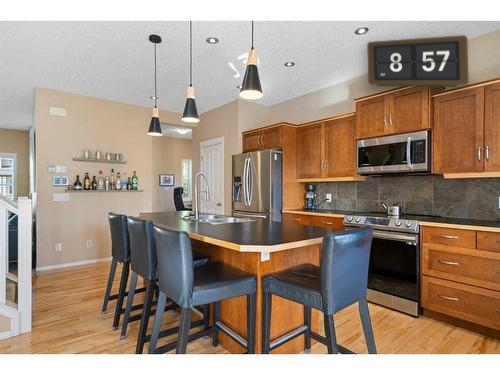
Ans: 8:57
